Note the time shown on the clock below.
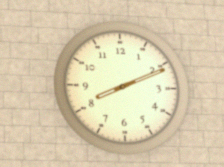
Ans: 8:11
